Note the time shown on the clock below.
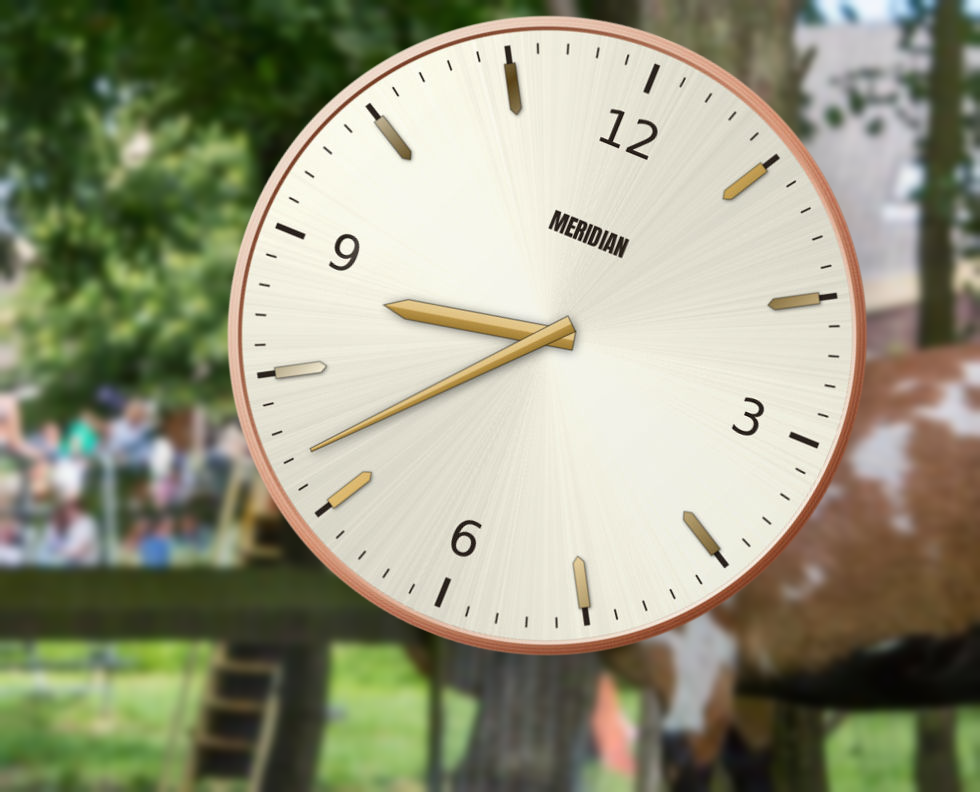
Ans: 8:37
